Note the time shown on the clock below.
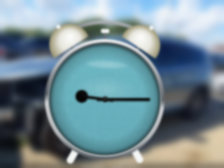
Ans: 9:15
